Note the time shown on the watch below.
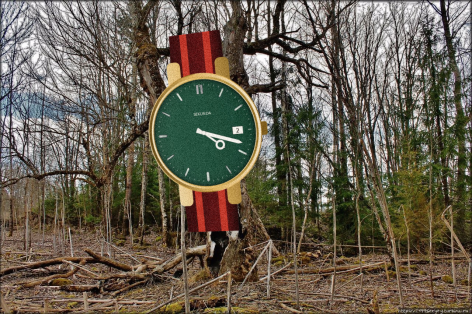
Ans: 4:18
